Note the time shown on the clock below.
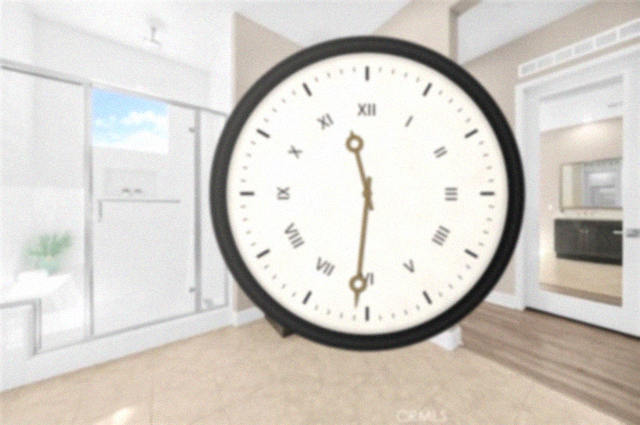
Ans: 11:31
